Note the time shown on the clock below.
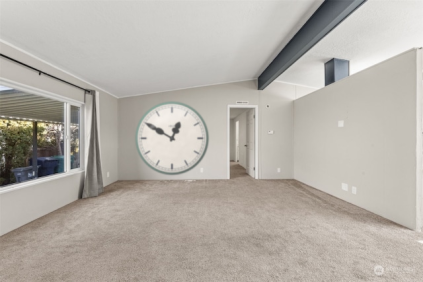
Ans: 12:50
